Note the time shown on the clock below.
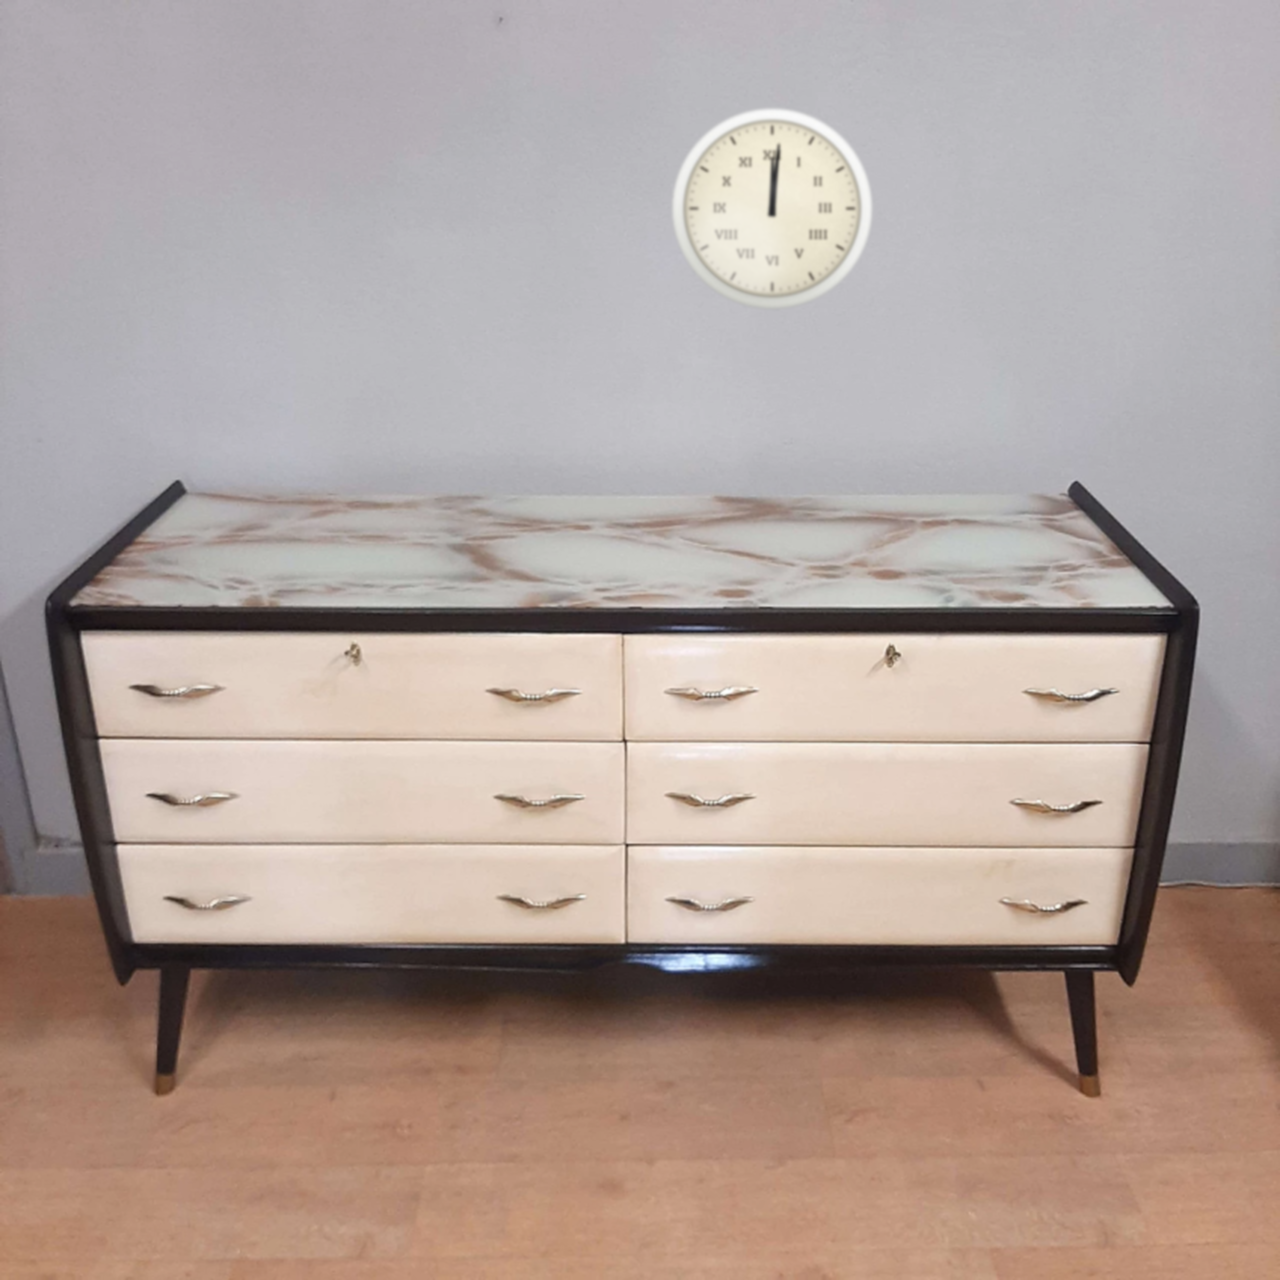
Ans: 12:01
